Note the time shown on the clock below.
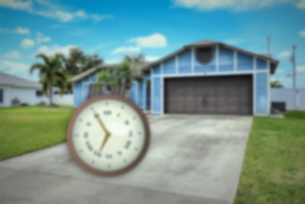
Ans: 6:55
